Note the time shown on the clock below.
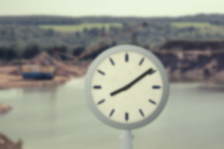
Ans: 8:09
